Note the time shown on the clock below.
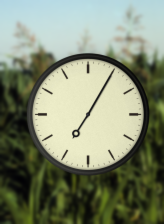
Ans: 7:05
